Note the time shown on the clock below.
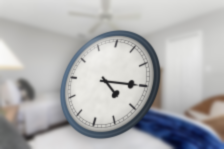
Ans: 4:15
